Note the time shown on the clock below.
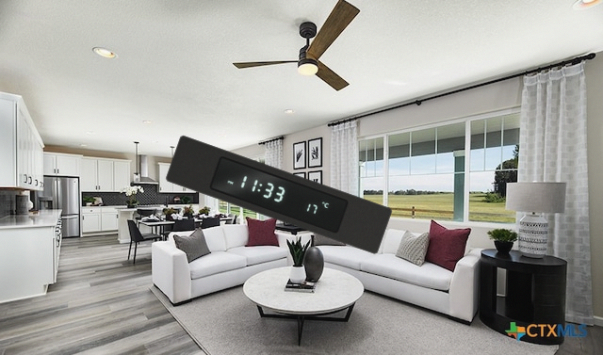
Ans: 11:33
